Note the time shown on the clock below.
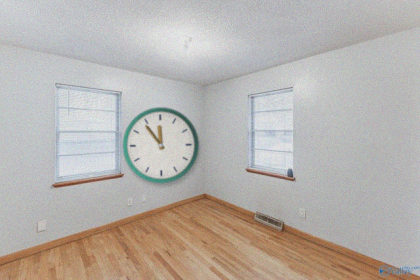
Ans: 11:54
